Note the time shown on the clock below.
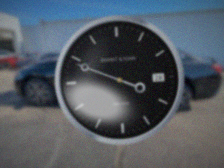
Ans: 3:49
